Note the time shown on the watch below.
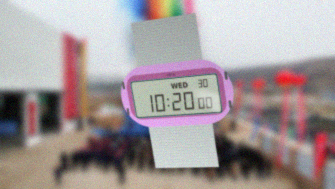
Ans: 10:20:00
